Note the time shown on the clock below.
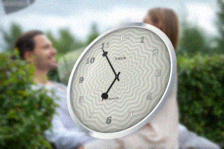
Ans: 6:54
